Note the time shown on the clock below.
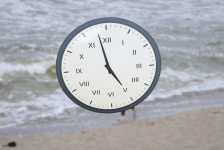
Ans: 4:58
